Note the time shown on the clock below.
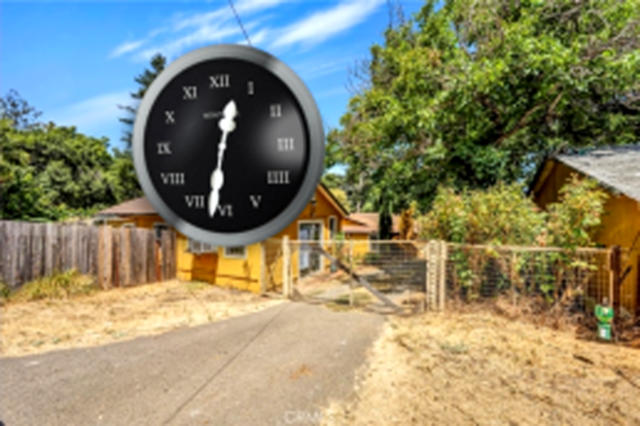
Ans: 12:32
